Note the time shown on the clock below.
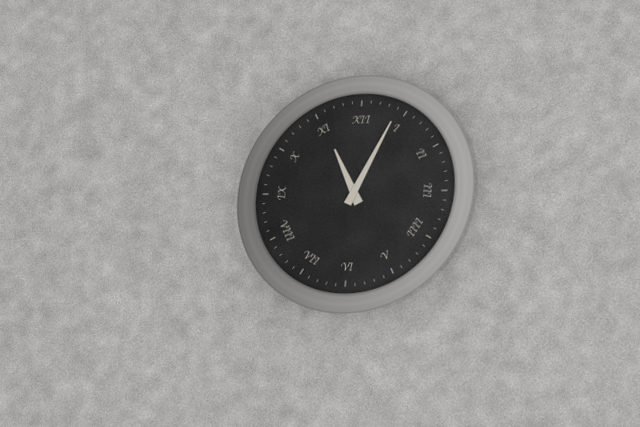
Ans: 11:04
